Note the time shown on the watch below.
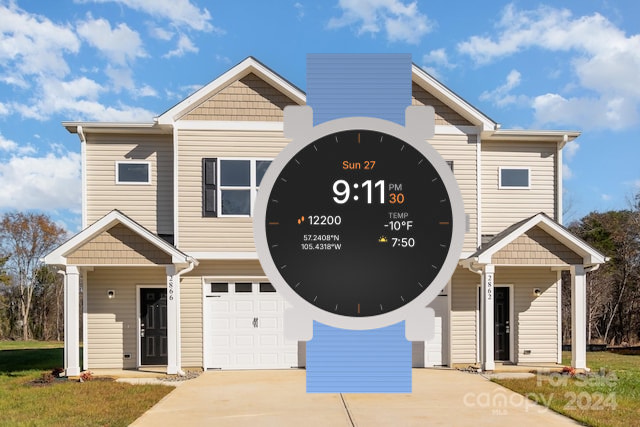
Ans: 9:11:30
